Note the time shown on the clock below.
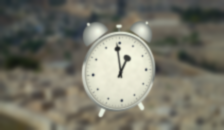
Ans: 12:59
